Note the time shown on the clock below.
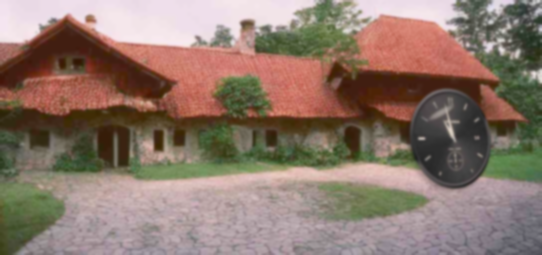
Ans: 10:58
